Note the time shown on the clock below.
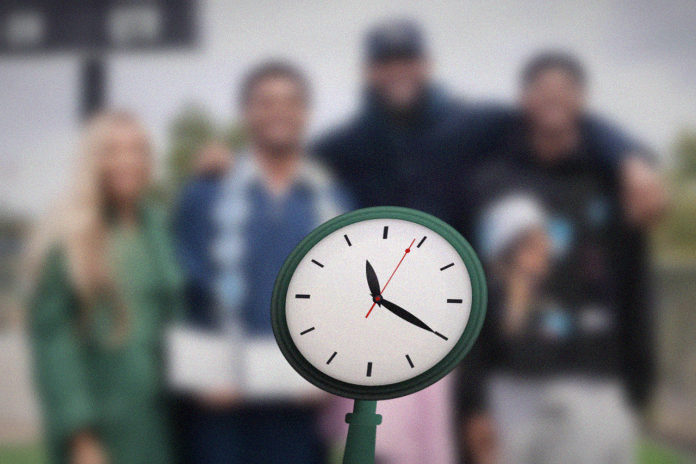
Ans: 11:20:04
